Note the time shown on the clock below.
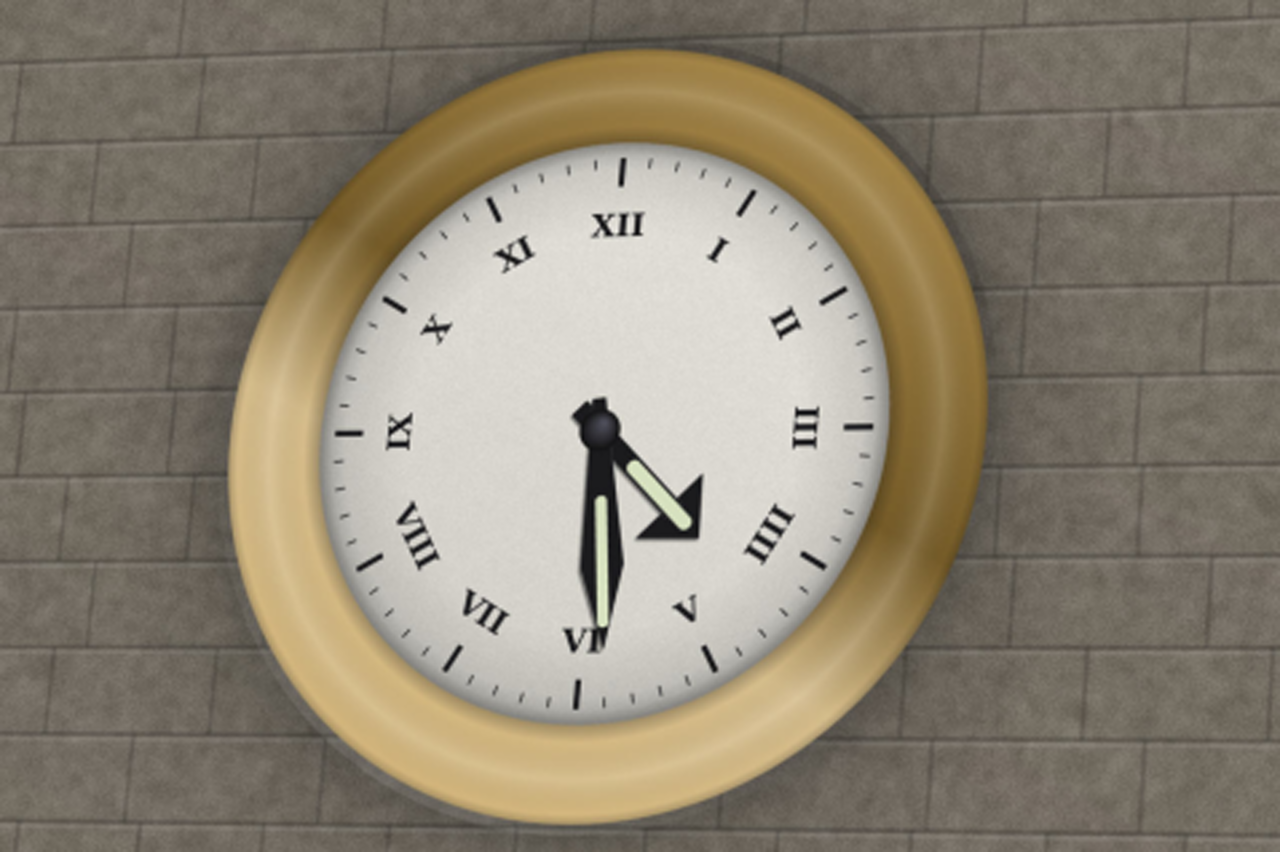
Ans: 4:29
